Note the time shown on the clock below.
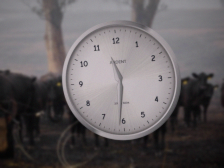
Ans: 11:31
